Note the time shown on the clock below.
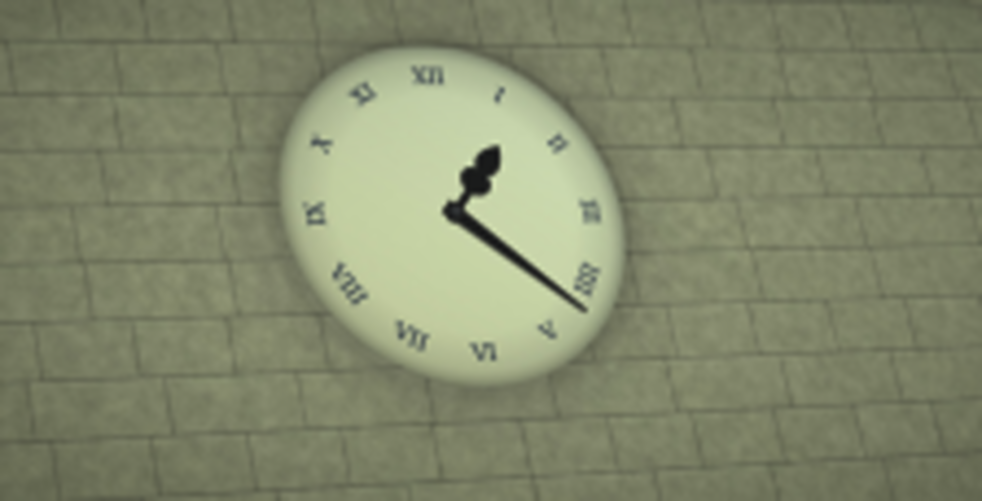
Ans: 1:22
